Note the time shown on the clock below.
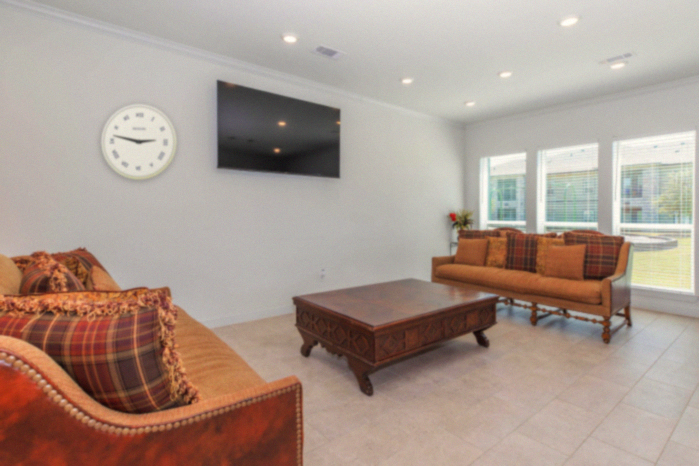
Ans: 2:47
